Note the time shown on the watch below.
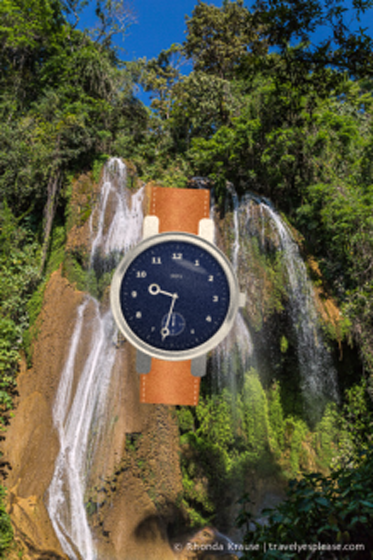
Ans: 9:32
